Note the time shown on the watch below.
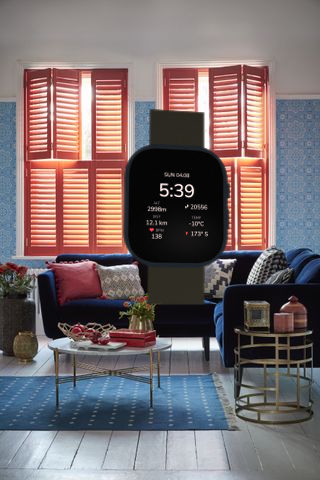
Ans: 5:39
